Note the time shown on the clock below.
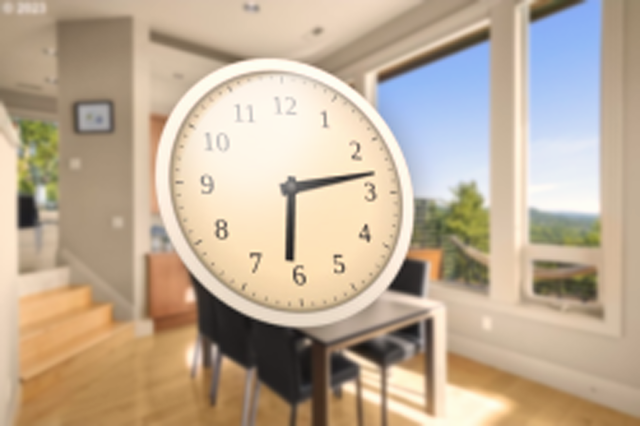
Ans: 6:13
